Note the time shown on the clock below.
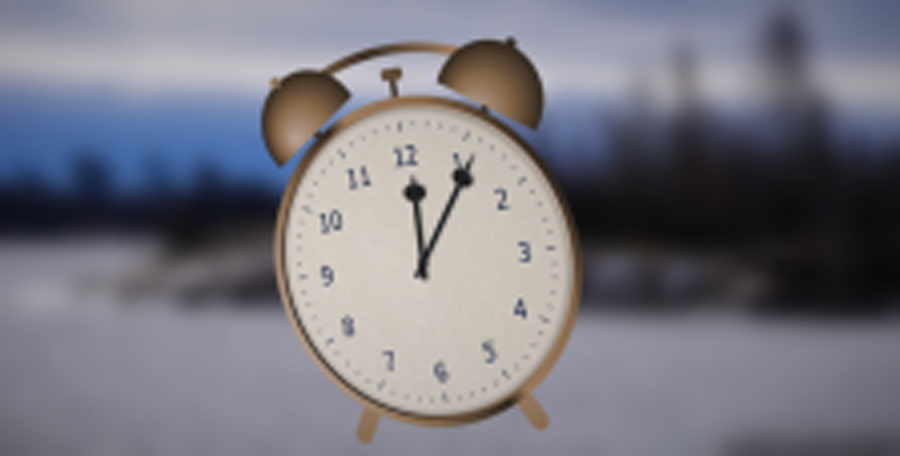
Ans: 12:06
